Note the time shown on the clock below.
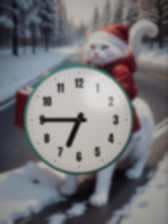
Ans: 6:45
